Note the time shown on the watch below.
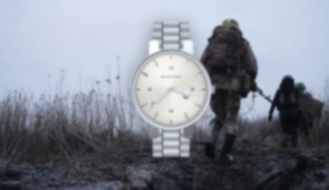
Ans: 3:38
